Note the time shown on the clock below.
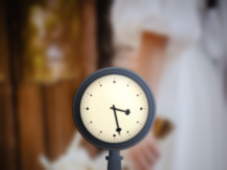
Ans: 3:28
